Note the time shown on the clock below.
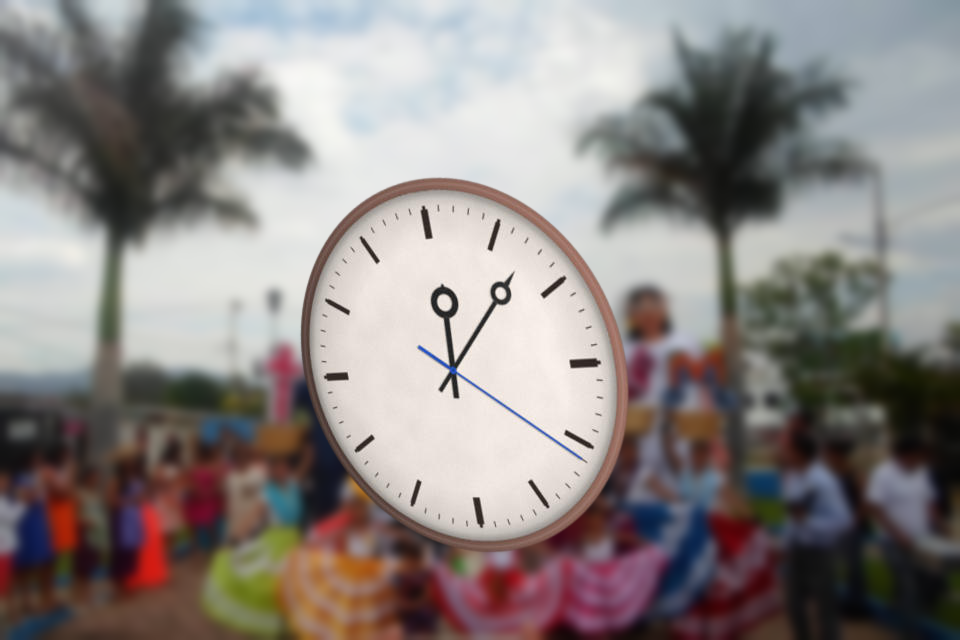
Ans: 12:07:21
